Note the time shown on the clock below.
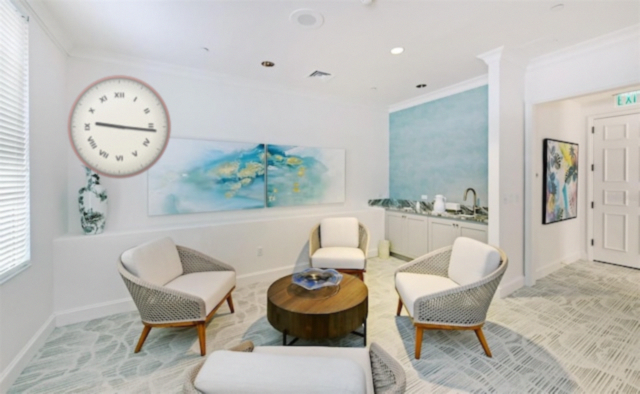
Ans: 9:16
